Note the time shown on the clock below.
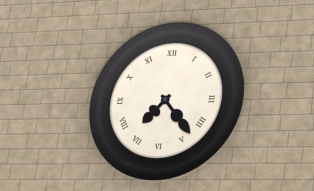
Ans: 7:23
